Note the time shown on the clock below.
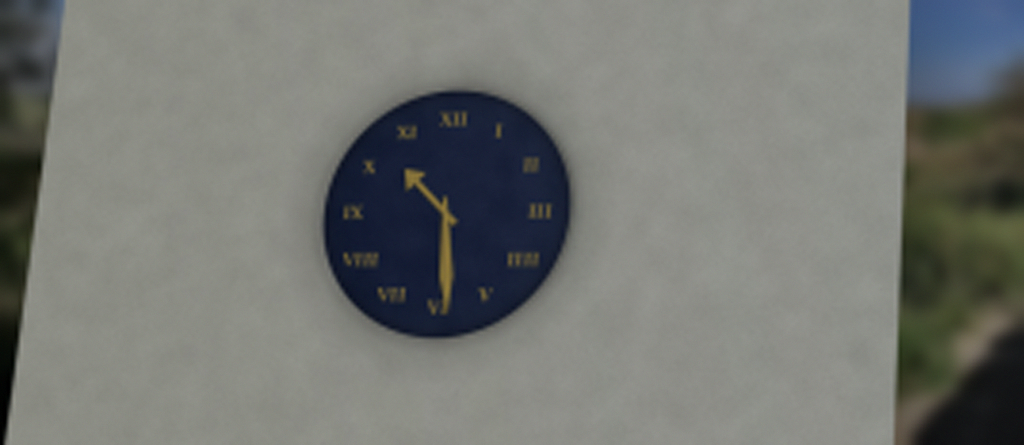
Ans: 10:29
